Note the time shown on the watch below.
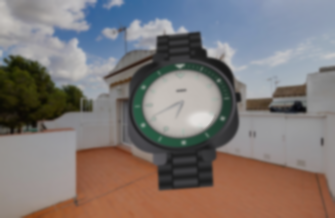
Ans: 6:41
